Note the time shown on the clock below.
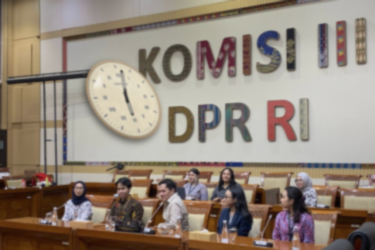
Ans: 6:02
